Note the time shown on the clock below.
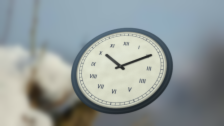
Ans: 10:10
